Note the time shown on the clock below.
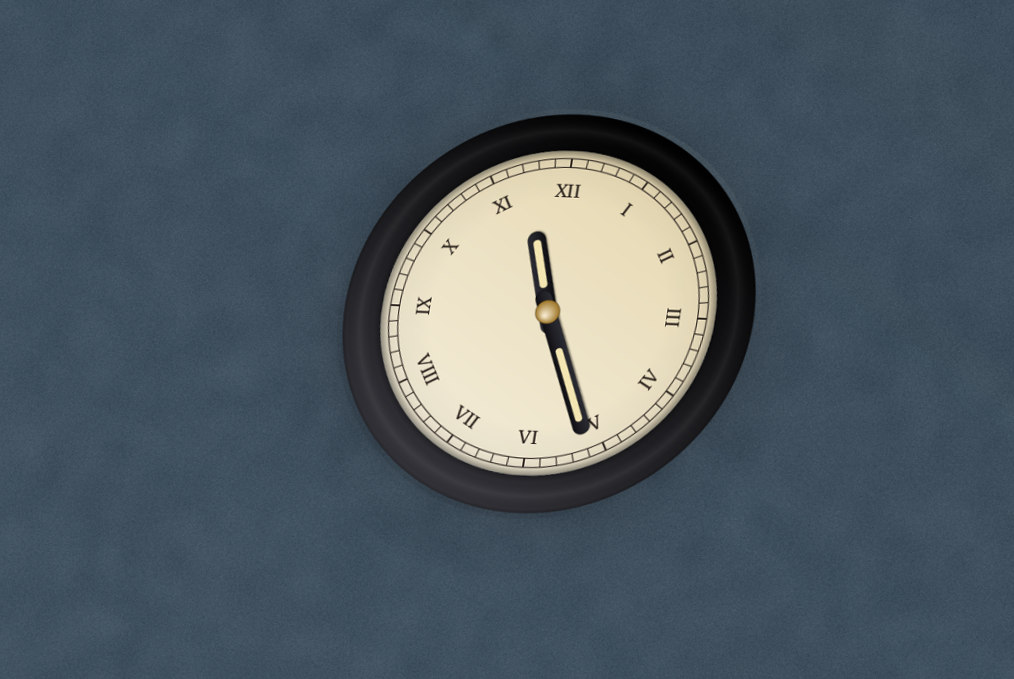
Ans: 11:26
